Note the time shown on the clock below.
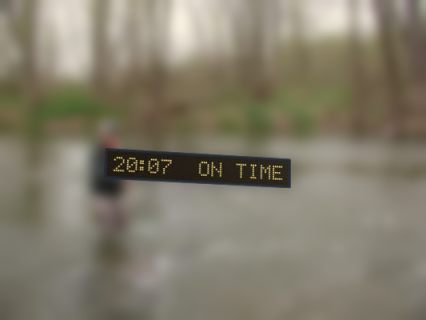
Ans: 20:07
